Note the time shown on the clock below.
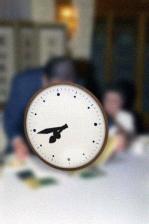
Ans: 7:44
